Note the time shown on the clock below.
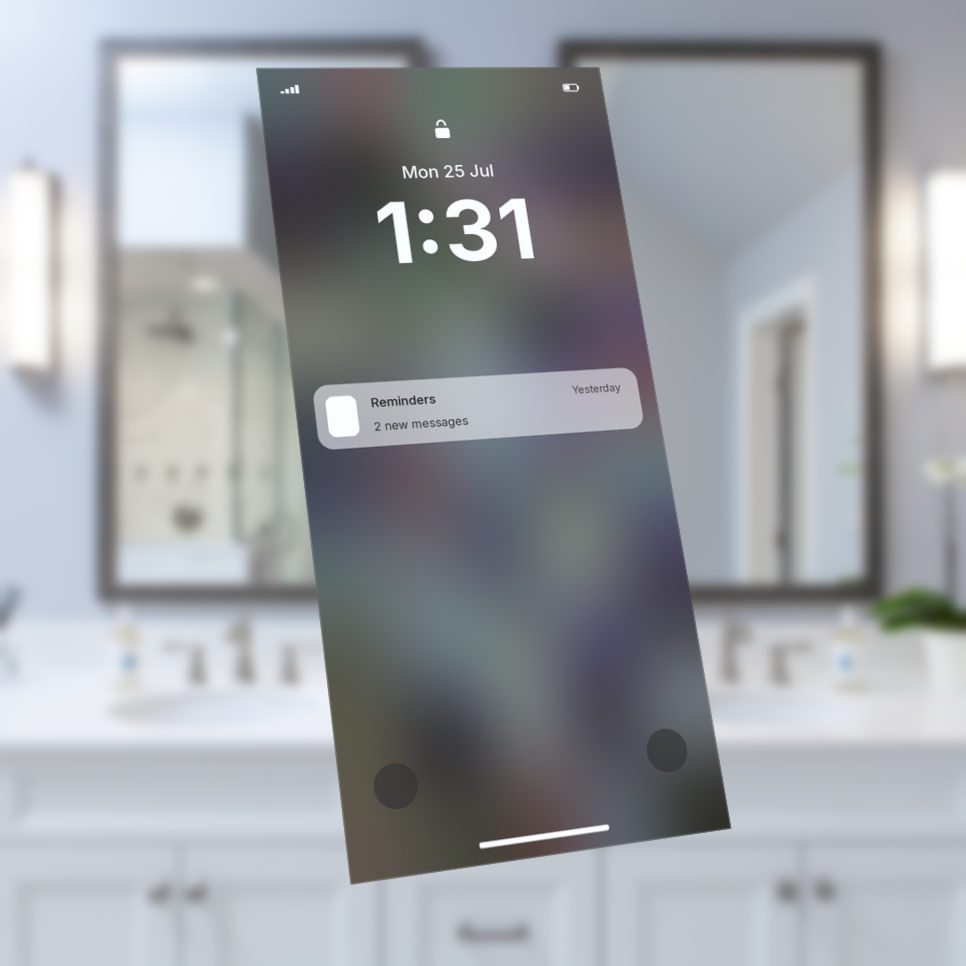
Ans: 1:31
